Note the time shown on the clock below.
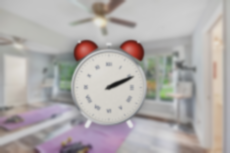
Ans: 2:11
